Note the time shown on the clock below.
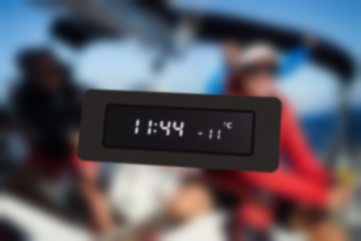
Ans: 11:44
